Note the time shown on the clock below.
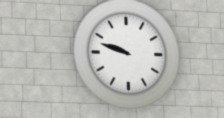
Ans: 9:48
